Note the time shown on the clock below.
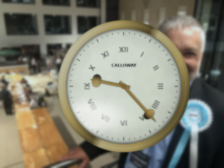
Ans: 9:23
